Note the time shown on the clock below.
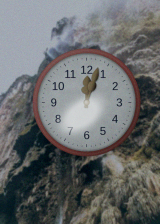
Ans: 12:03
